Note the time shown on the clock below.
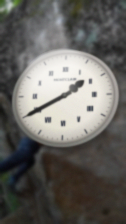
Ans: 1:40
